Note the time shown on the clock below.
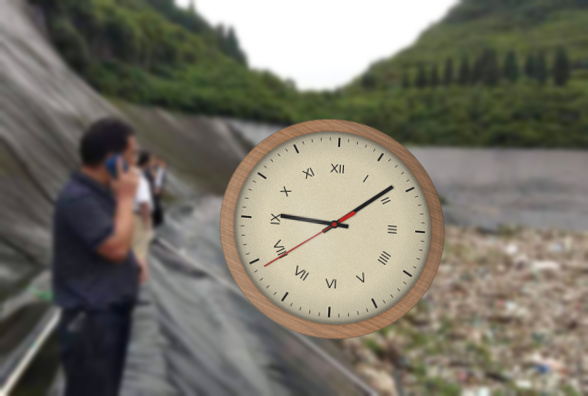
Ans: 9:08:39
